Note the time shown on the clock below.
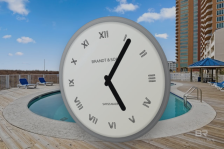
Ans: 5:06
